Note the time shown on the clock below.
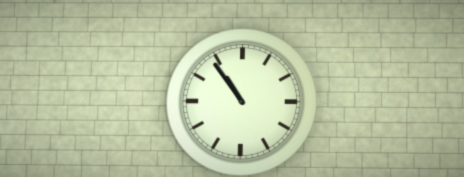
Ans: 10:54
